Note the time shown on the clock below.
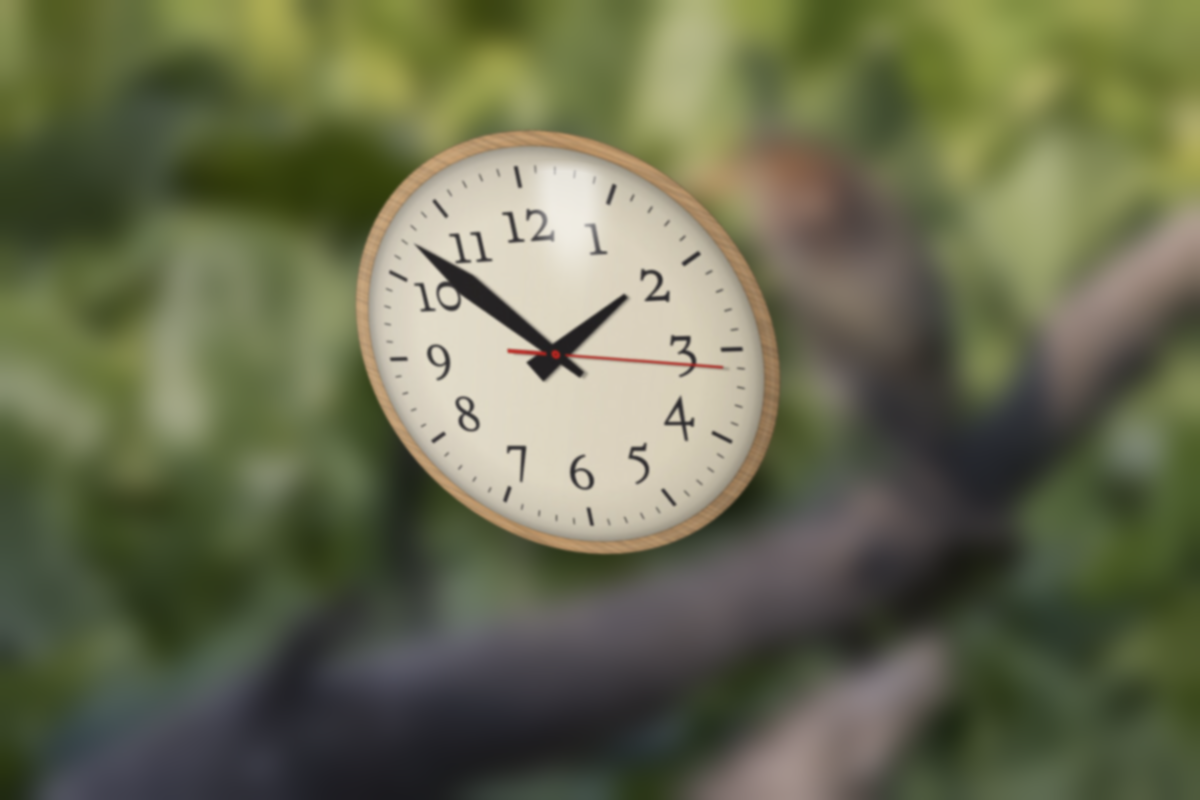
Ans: 1:52:16
